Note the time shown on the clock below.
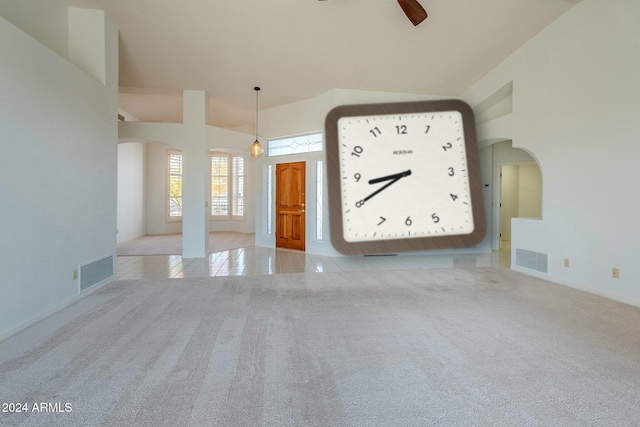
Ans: 8:40
